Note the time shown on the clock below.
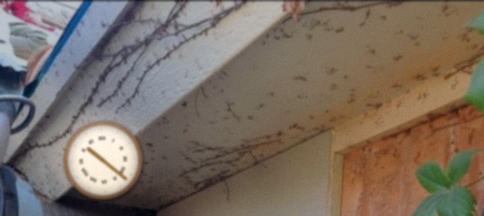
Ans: 10:22
